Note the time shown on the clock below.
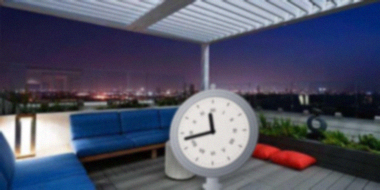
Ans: 11:43
